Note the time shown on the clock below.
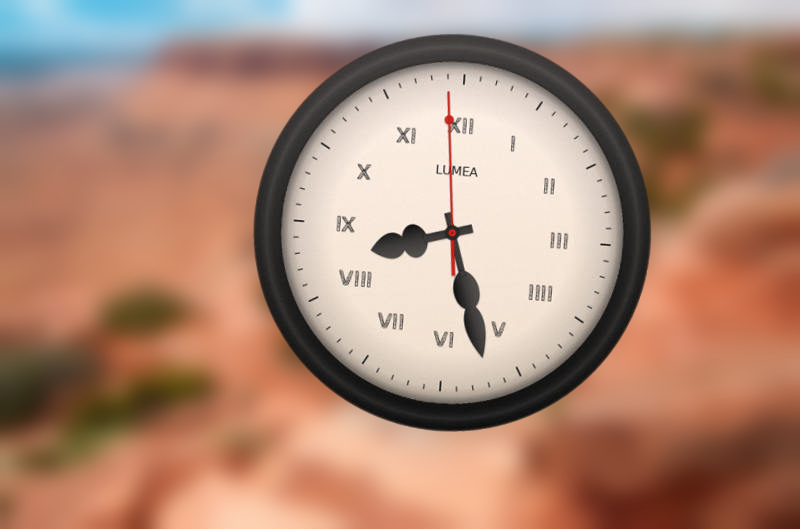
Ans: 8:26:59
